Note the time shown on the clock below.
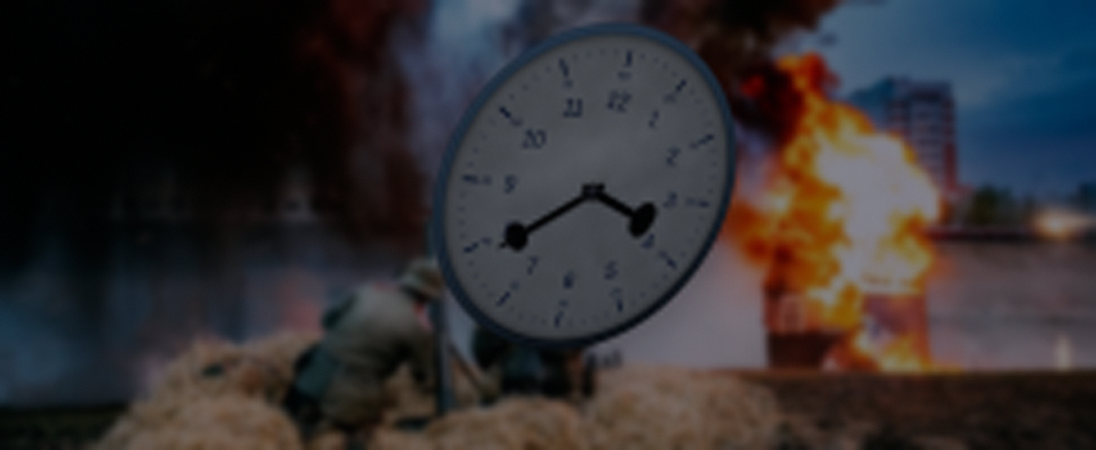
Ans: 3:39
